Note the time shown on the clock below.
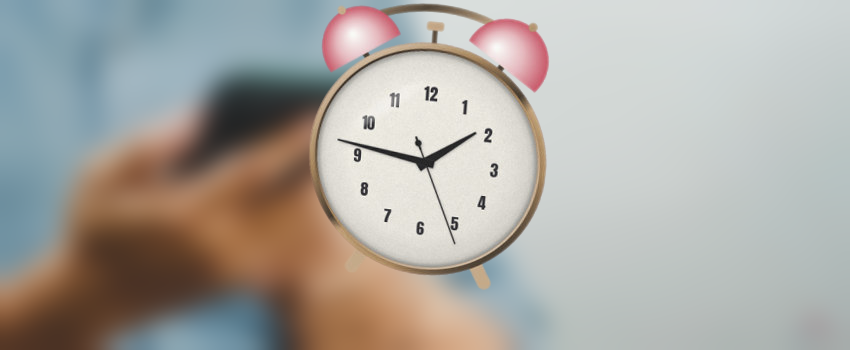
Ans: 1:46:26
